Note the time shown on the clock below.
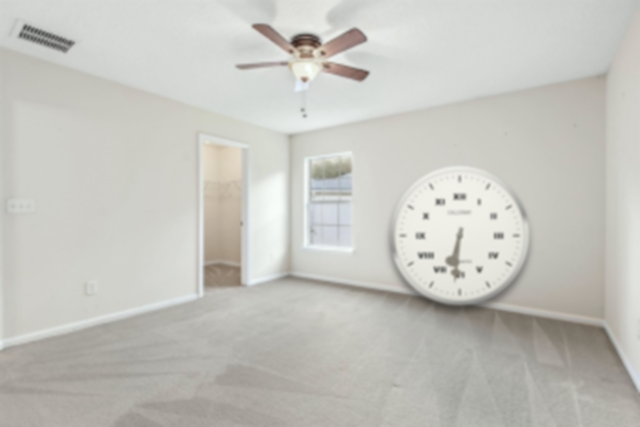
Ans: 6:31
